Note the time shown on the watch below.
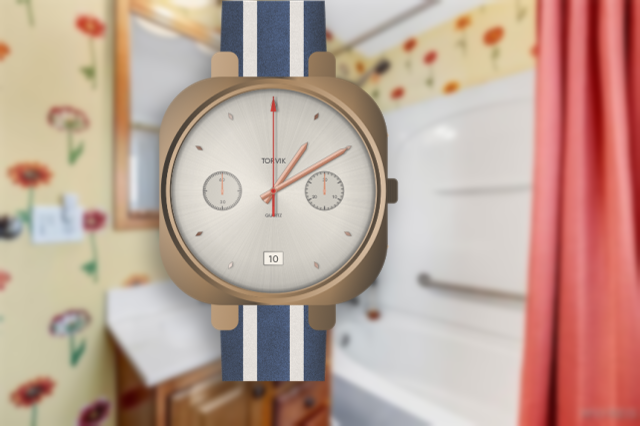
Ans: 1:10
